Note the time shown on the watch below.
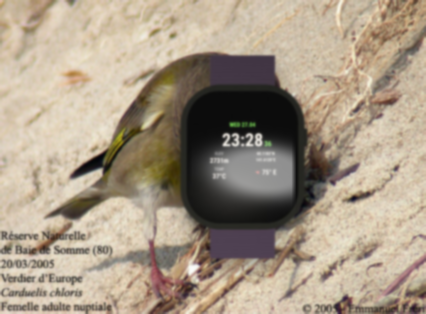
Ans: 23:28
